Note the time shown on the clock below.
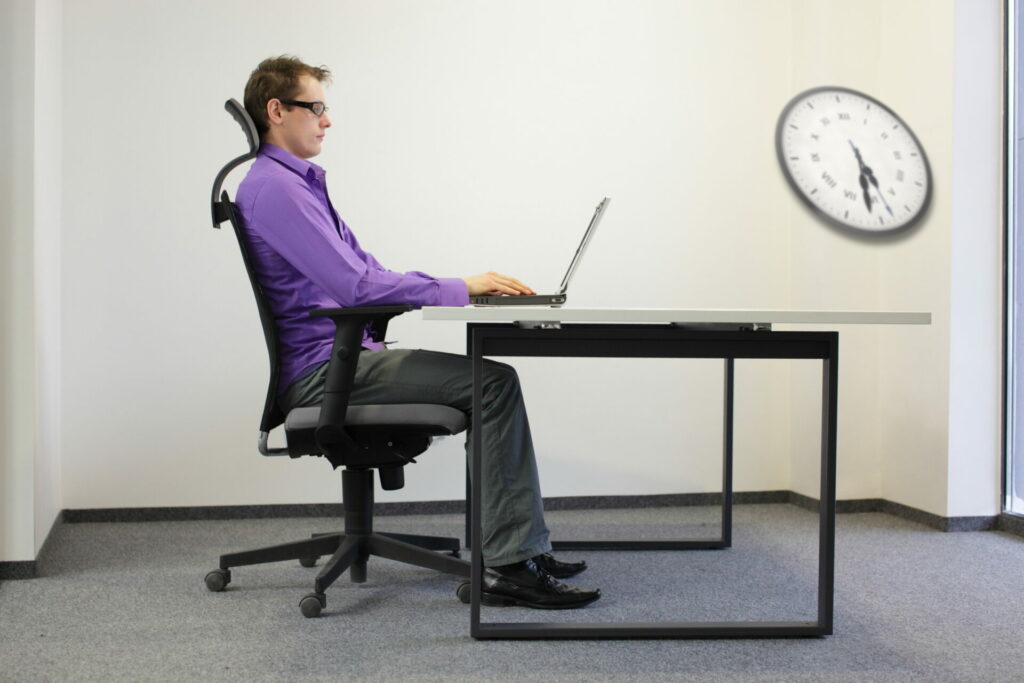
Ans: 5:31:28
